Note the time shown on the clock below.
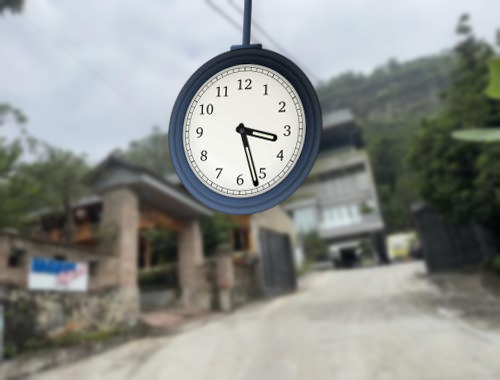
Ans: 3:27
